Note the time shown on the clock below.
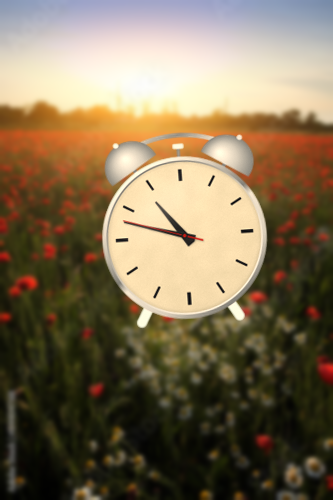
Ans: 10:47:48
